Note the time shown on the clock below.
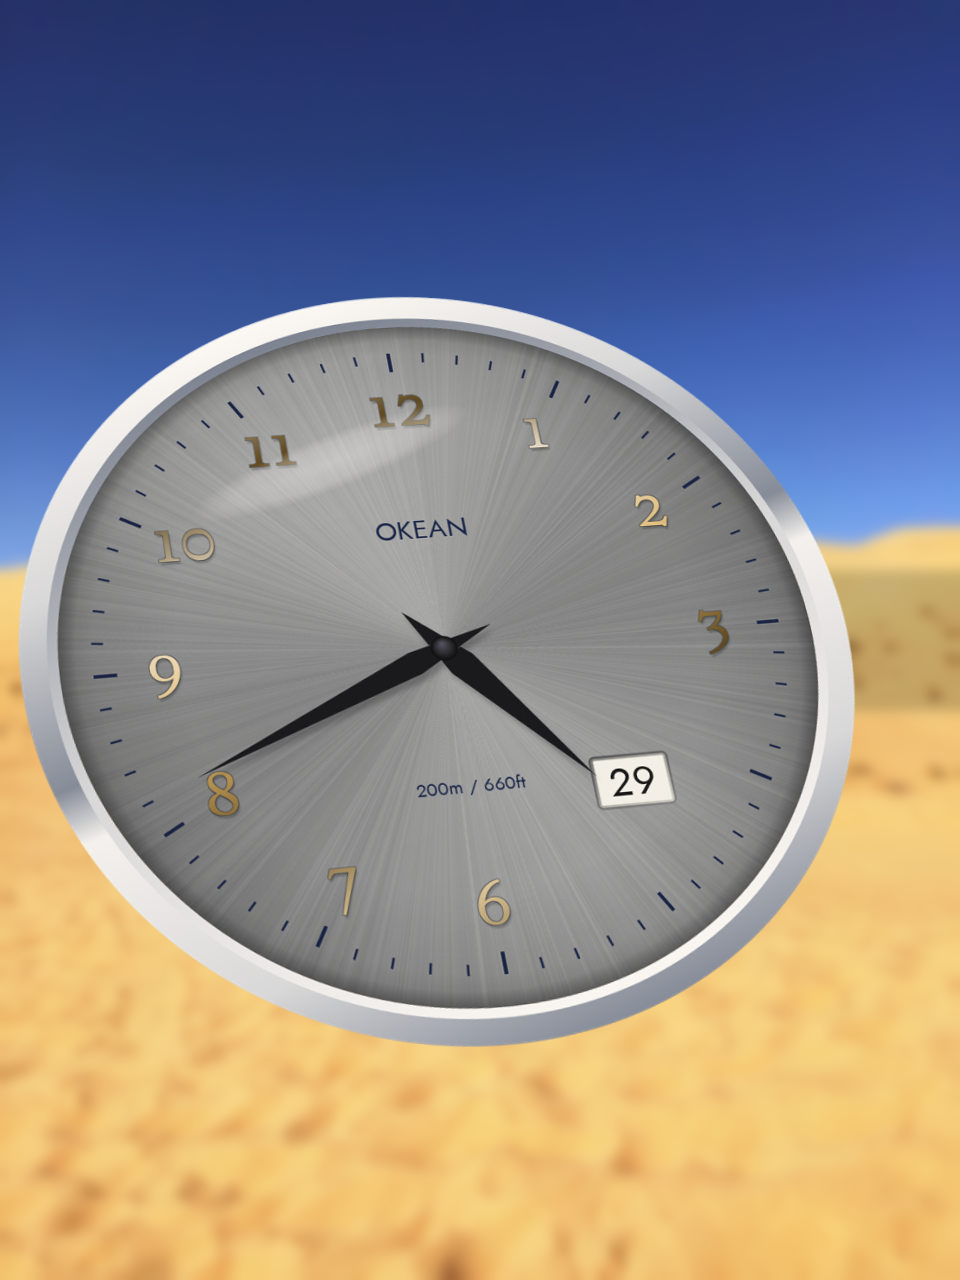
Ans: 4:41
